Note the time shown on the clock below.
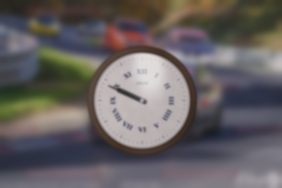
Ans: 9:49
